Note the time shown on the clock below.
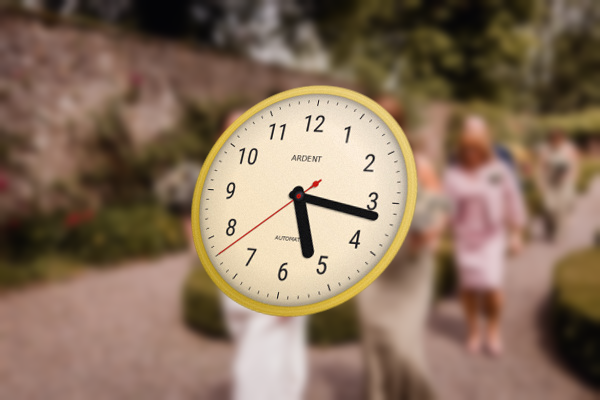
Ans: 5:16:38
